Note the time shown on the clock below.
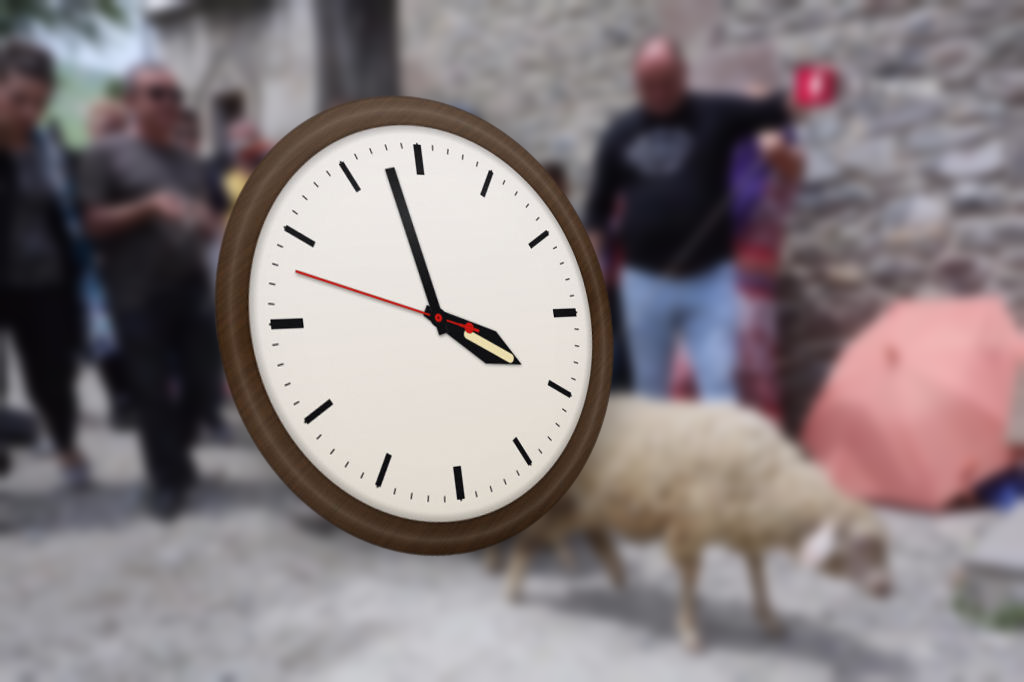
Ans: 3:57:48
